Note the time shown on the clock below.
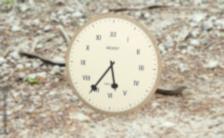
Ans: 5:36
